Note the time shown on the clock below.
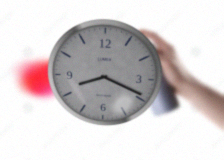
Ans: 8:19
